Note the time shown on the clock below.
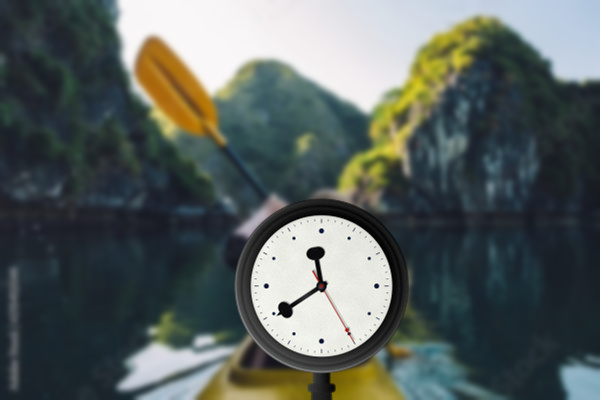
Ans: 11:39:25
